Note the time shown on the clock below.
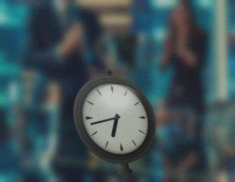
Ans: 6:43
